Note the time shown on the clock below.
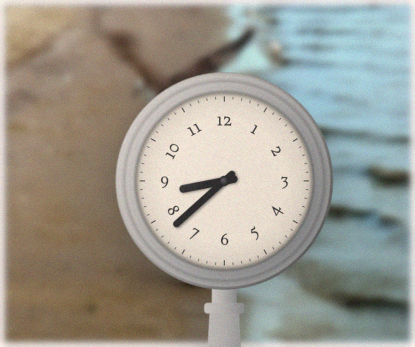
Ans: 8:38
